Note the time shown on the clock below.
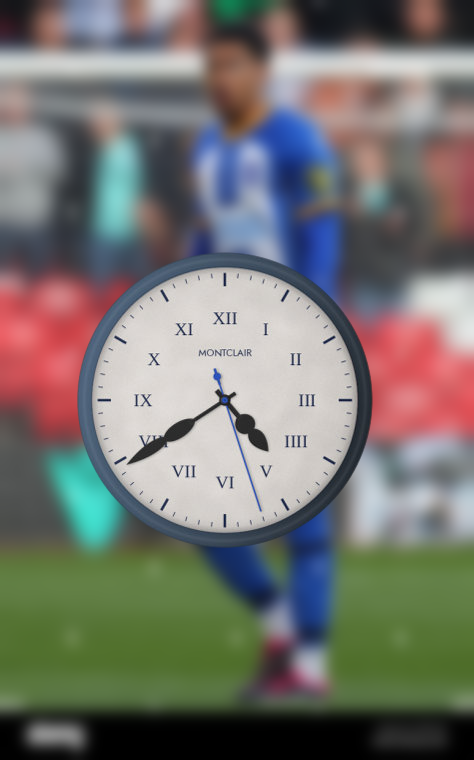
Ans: 4:39:27
